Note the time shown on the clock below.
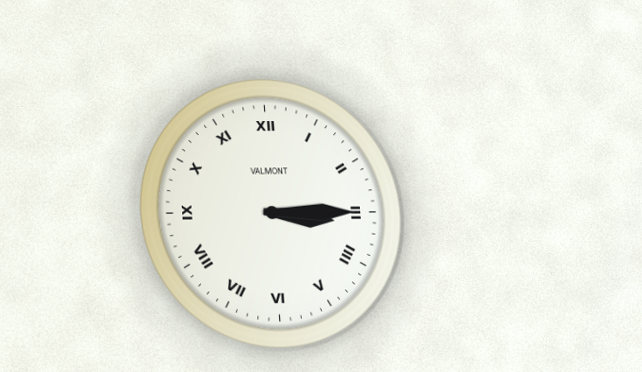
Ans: 3:15
